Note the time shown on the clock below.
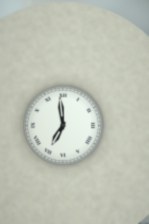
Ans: 6:59
